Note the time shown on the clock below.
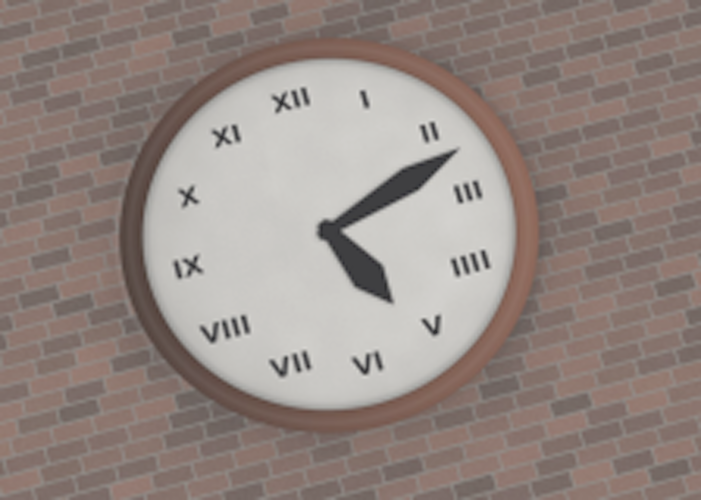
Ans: 5:12
